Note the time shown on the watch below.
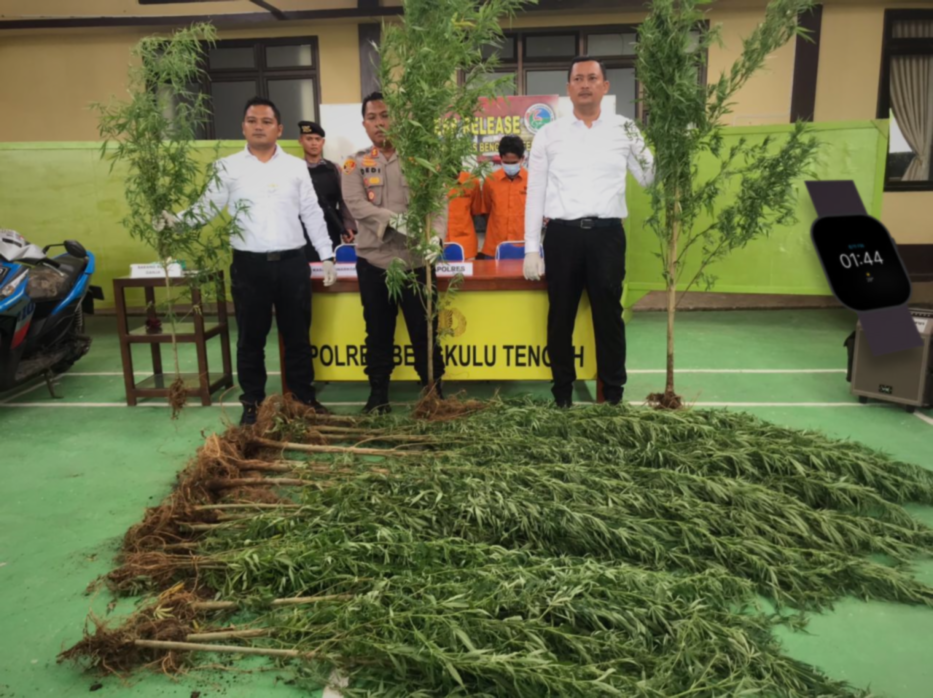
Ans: 1:44
